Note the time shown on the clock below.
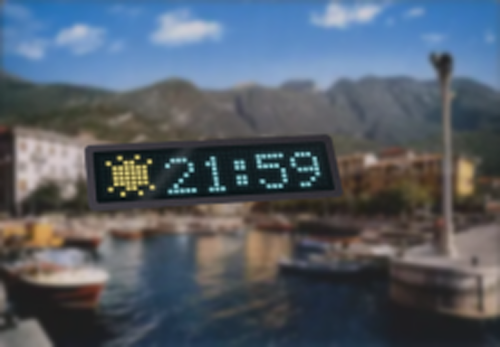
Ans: 21:59
